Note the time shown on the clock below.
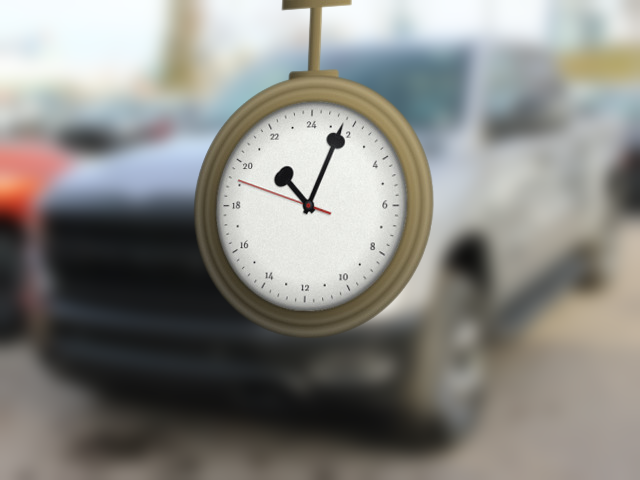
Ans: 21:03:48
